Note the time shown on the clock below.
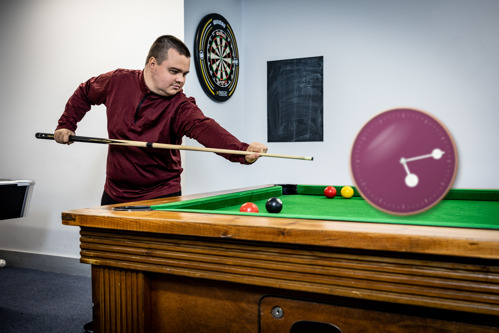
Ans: 5:13
